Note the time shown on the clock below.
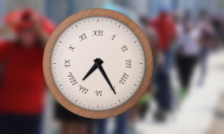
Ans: 7:25
